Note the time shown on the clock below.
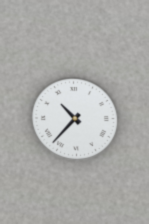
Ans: 10:37
